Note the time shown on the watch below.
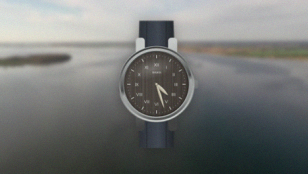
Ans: 4:27
